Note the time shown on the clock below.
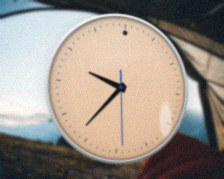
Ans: 9:36:29
